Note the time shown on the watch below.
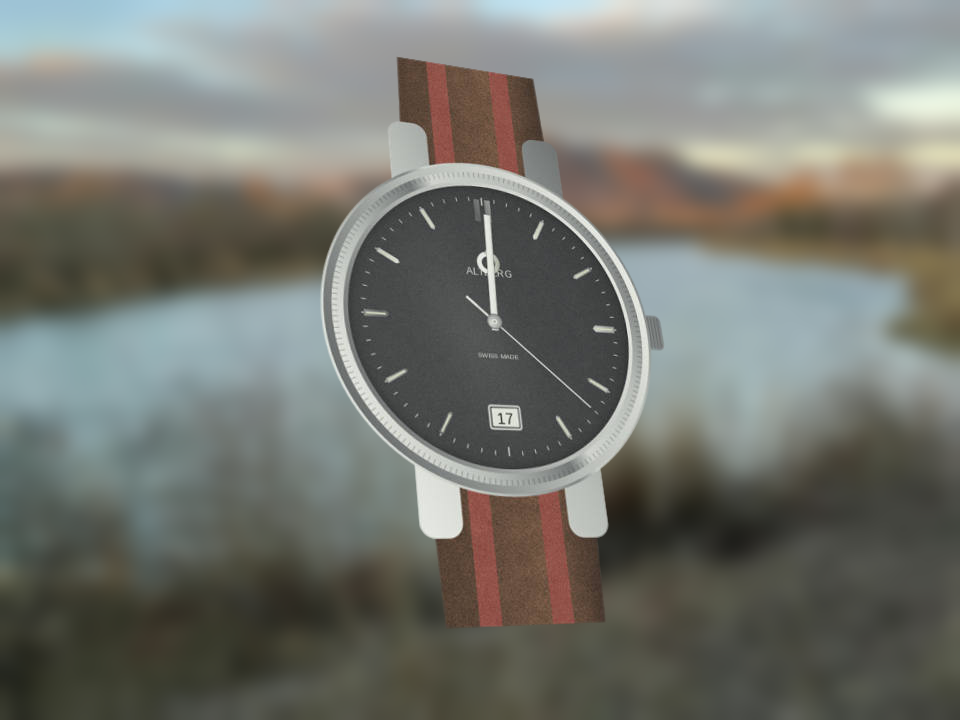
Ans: 12:00:22
